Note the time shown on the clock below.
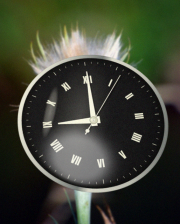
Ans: 9:00:06
